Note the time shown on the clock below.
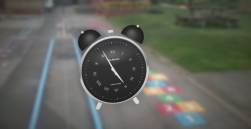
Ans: 4:56
